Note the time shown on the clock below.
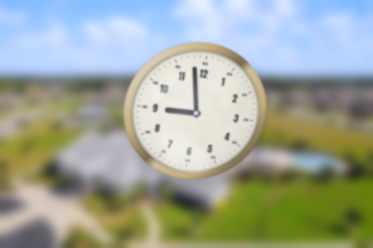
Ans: 8:58
